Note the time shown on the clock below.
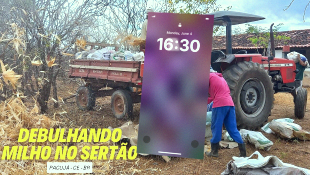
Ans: 16:30
